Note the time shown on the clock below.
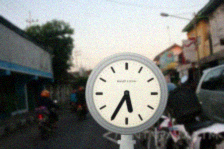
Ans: 5:35
